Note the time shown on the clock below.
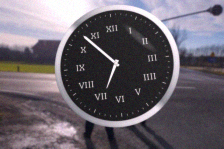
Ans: 6:53
